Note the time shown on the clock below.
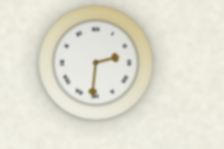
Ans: 2:31
